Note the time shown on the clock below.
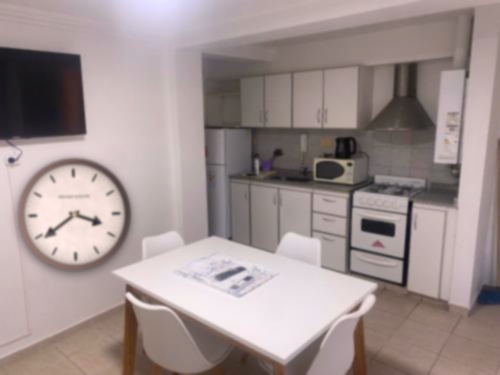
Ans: 3:39
